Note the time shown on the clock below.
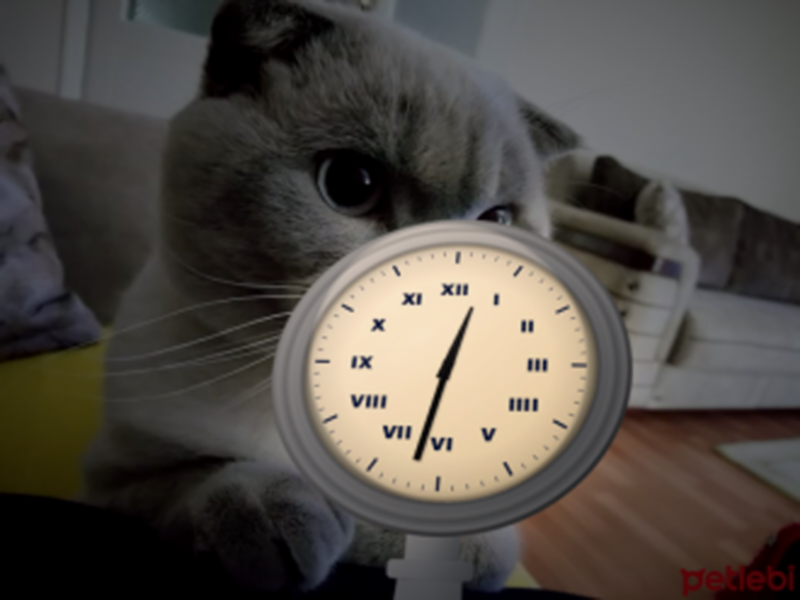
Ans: 12:32
